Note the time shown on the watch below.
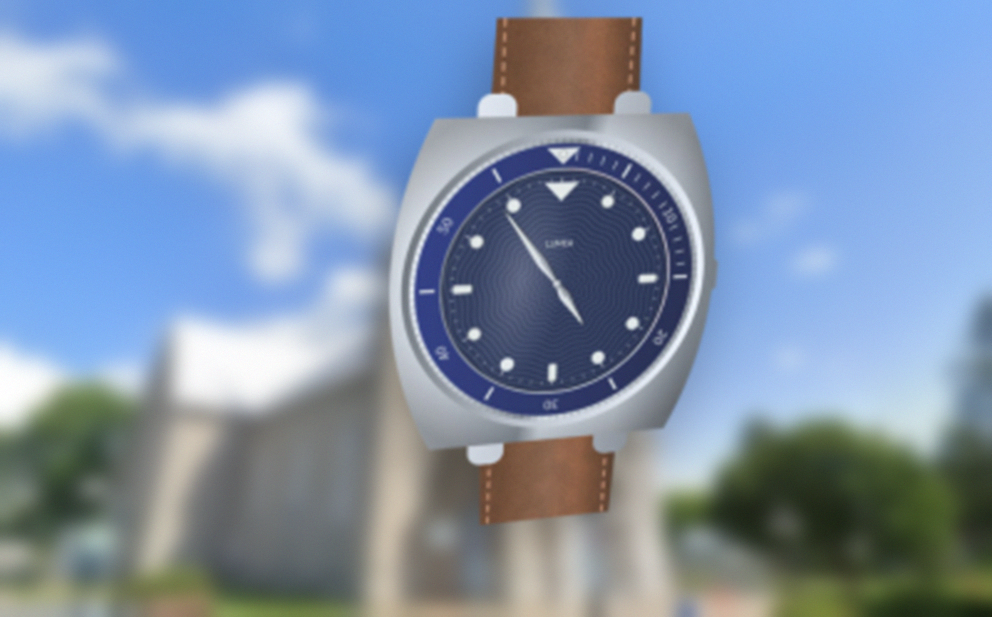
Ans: 4:54
